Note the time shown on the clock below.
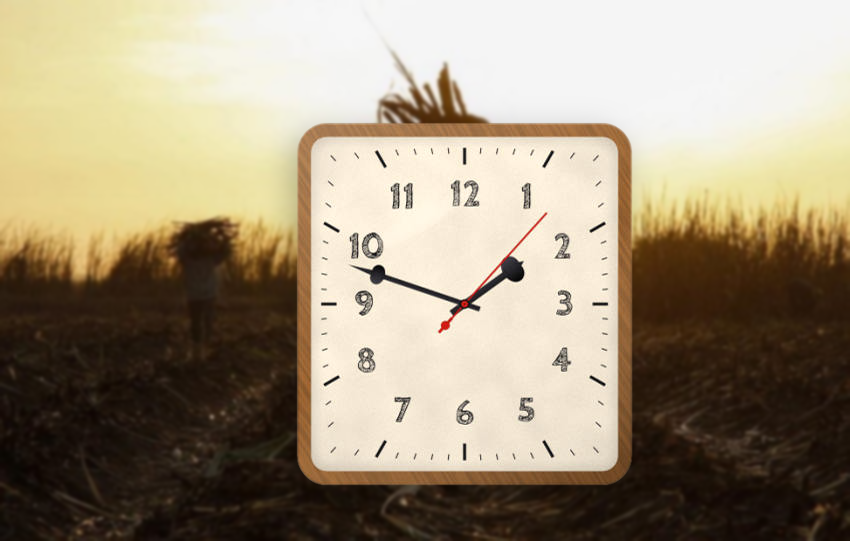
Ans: 1:48:07
